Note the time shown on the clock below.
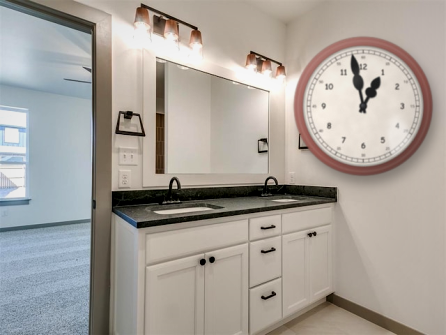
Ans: 12:58
